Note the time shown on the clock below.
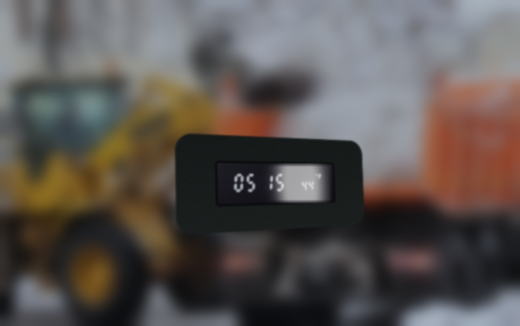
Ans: 5:15
